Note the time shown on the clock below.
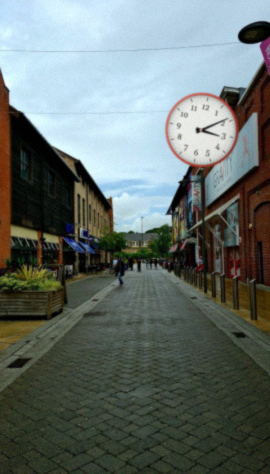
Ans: 3:09
